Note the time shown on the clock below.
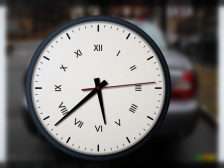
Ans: 5:38:14
